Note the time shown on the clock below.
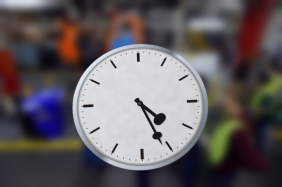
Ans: 4:26
